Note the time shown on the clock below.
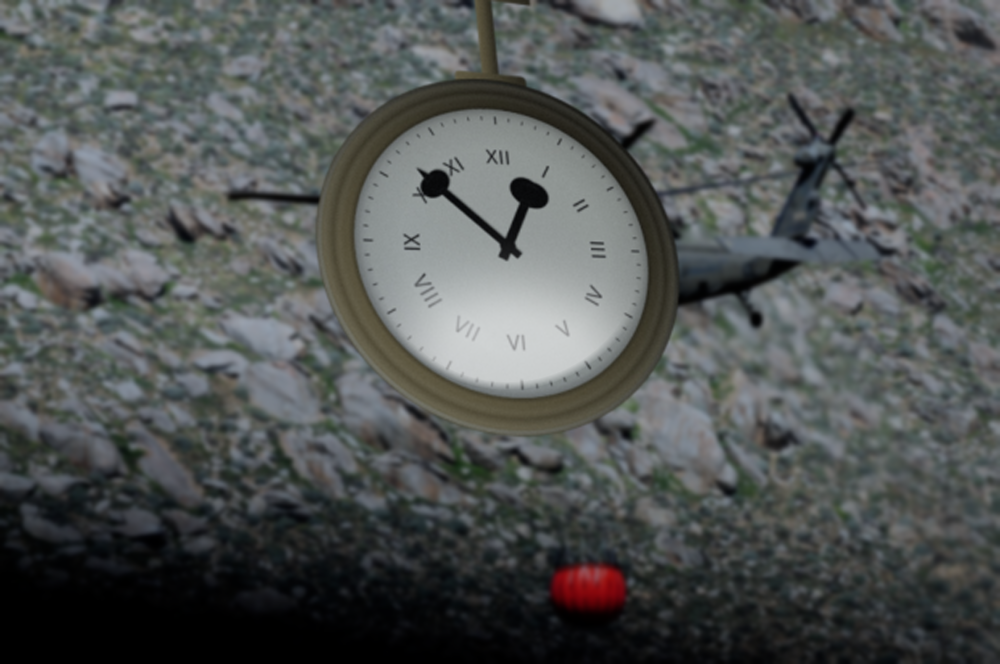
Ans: 12:52
